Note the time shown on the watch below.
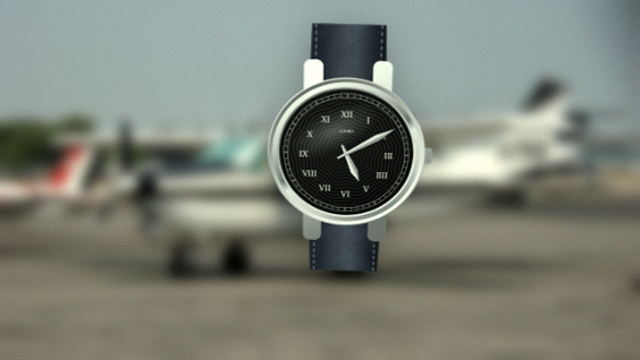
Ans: 5:10
